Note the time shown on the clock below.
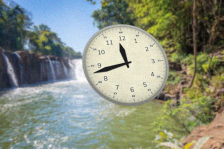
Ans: 11:43
